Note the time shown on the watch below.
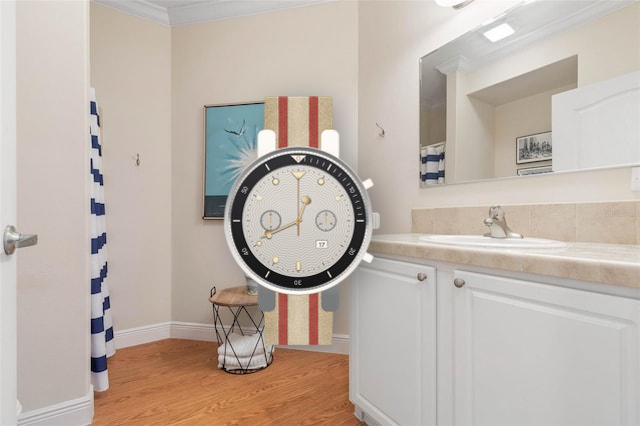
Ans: 12:41
